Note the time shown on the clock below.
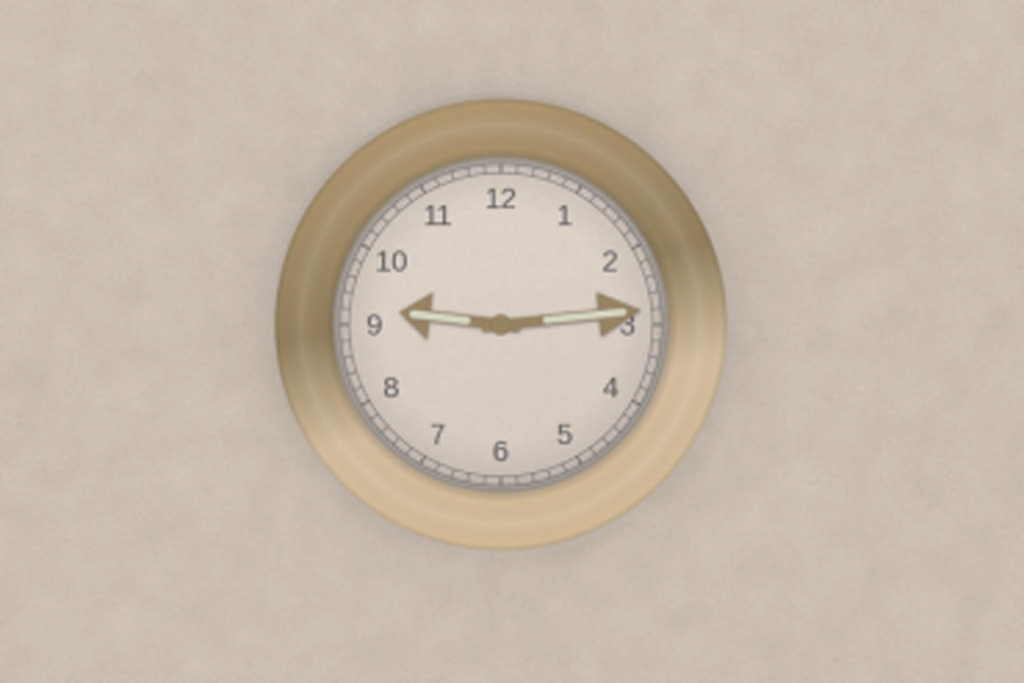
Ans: 9:14
